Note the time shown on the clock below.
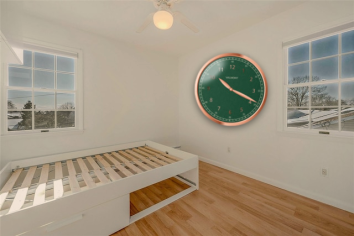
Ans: 10:19
